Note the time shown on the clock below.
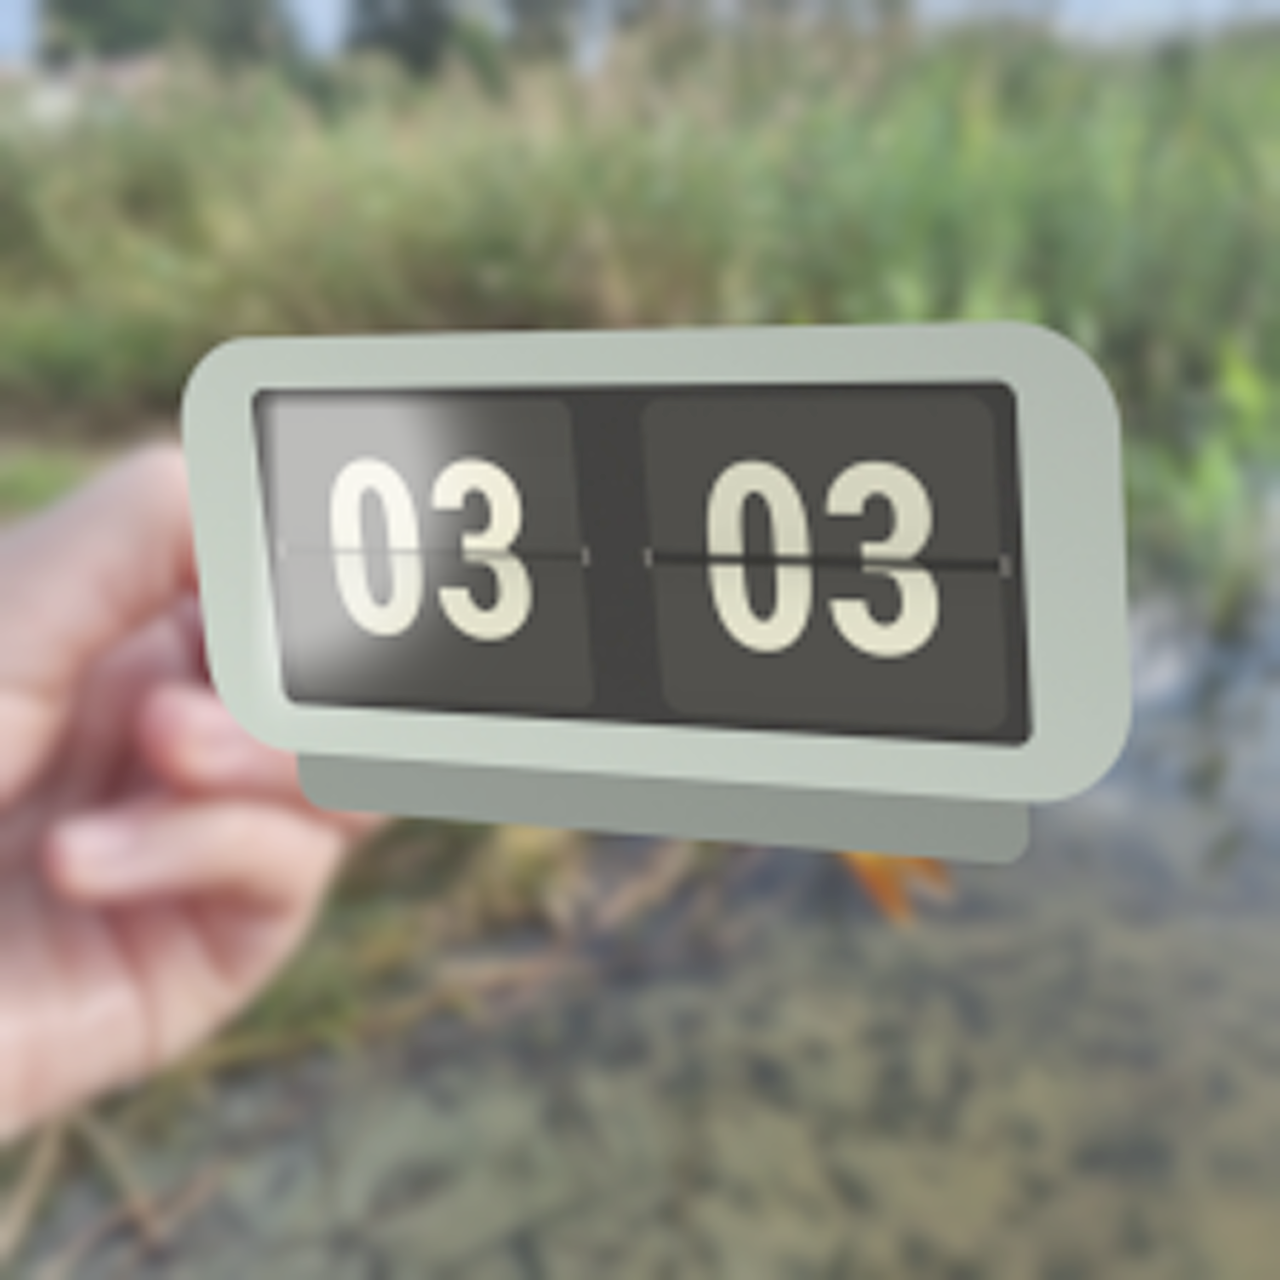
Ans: 3:03
